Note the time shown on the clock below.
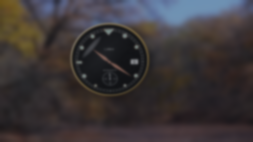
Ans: 10:21
